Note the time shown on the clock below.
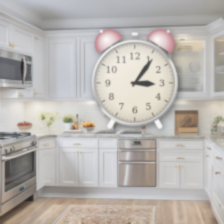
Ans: 3:06
